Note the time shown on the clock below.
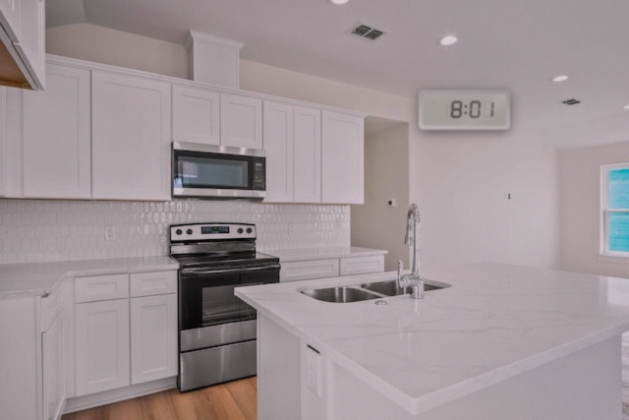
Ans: 8:01
